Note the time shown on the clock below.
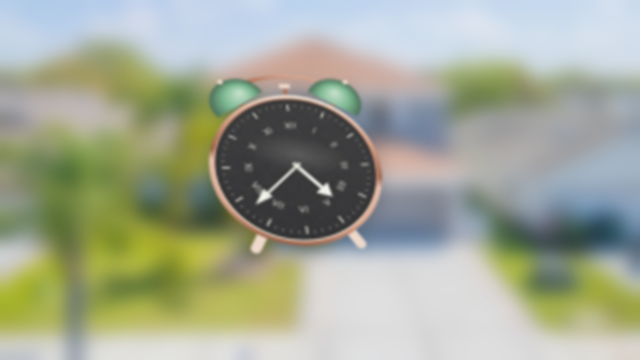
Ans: 4:38
